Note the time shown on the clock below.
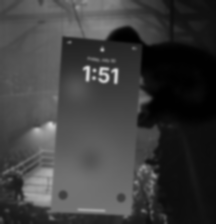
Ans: 1:51
